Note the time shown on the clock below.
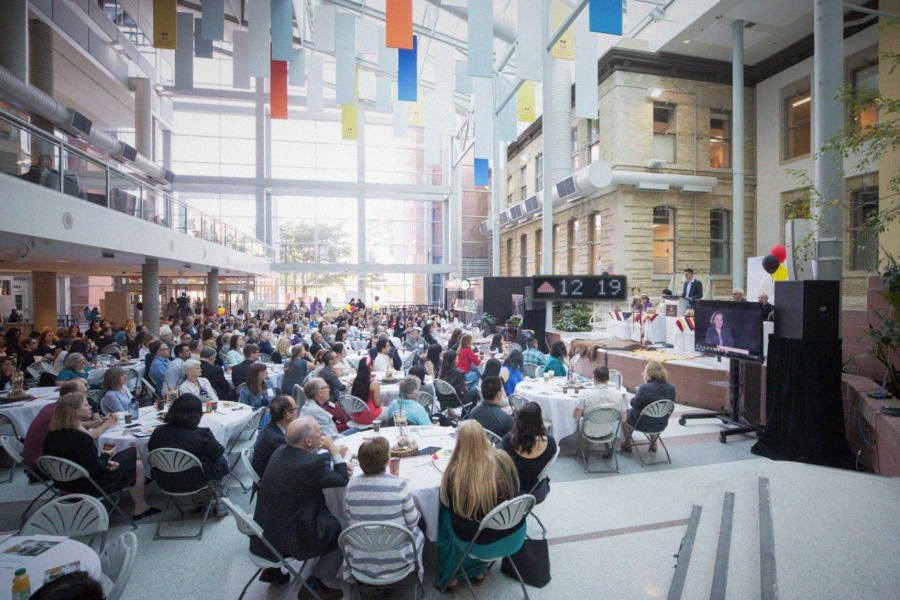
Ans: 12:19
